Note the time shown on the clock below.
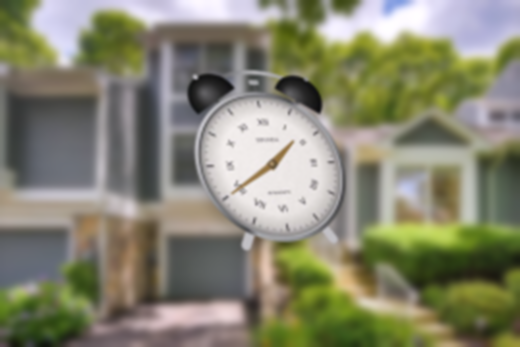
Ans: 1:40
